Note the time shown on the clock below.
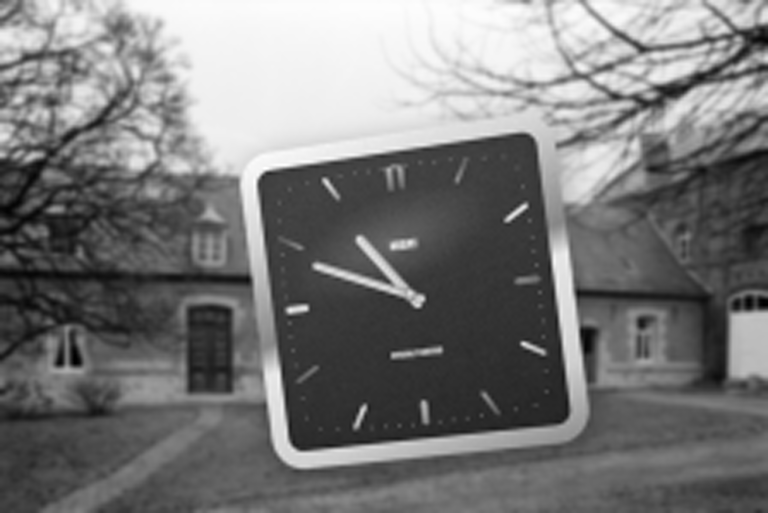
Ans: 10:49
